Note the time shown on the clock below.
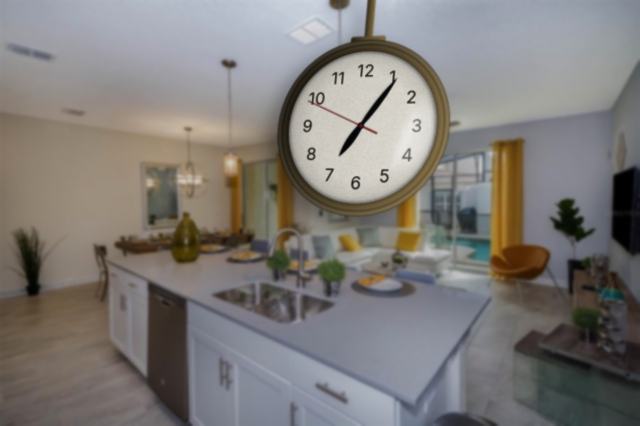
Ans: 7:05:49
